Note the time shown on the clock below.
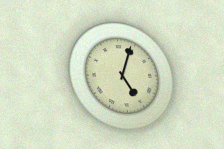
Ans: 5:04
